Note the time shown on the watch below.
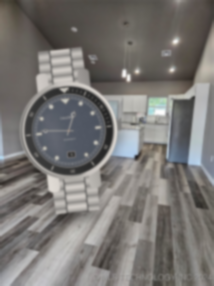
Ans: 12:46
